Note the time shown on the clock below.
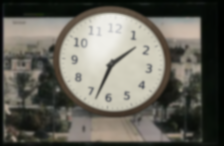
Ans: 1:33
